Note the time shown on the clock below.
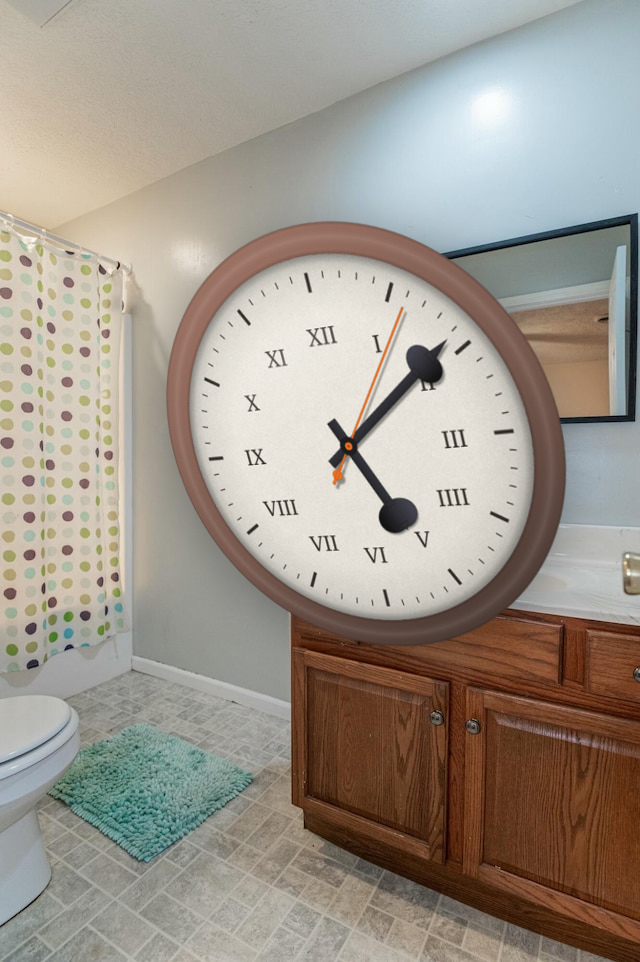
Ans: 5:09:06
